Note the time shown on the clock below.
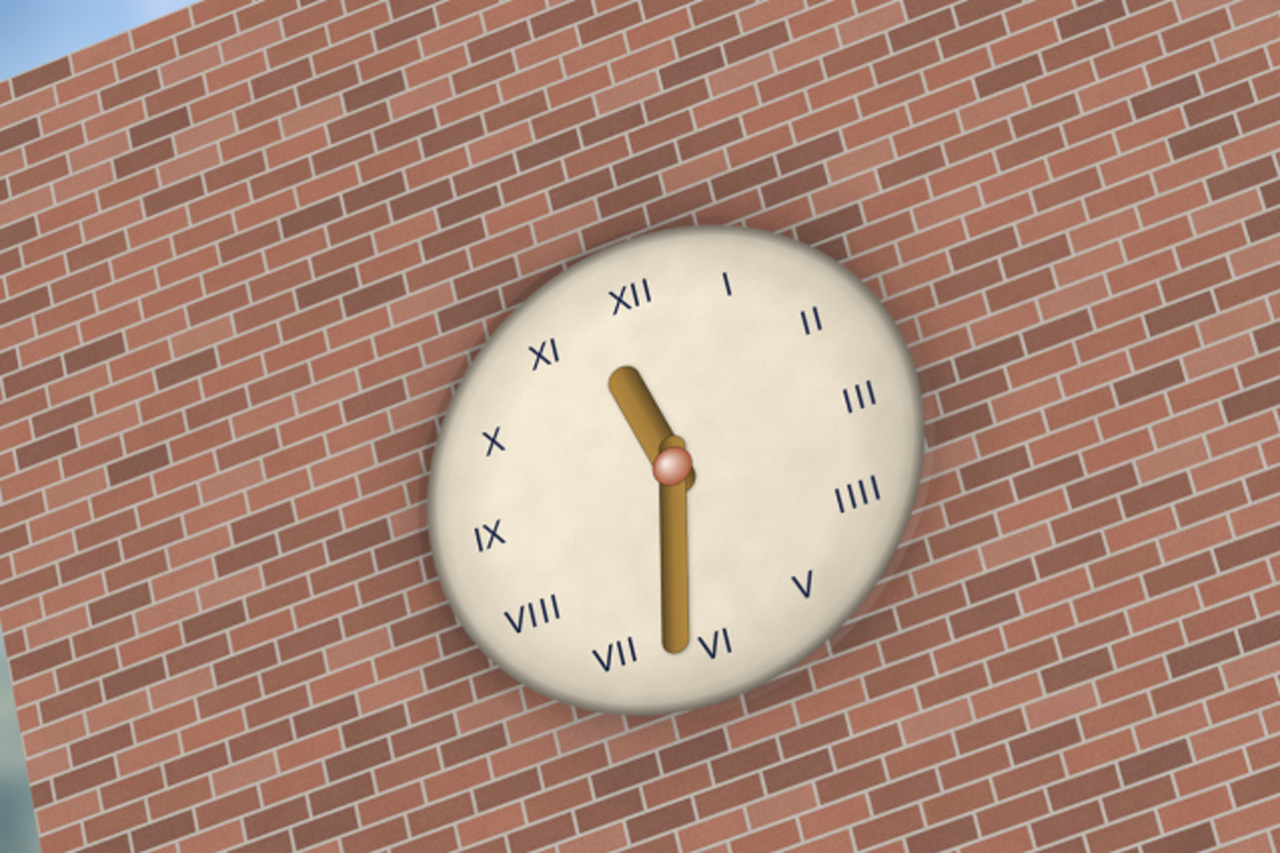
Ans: 11:32
